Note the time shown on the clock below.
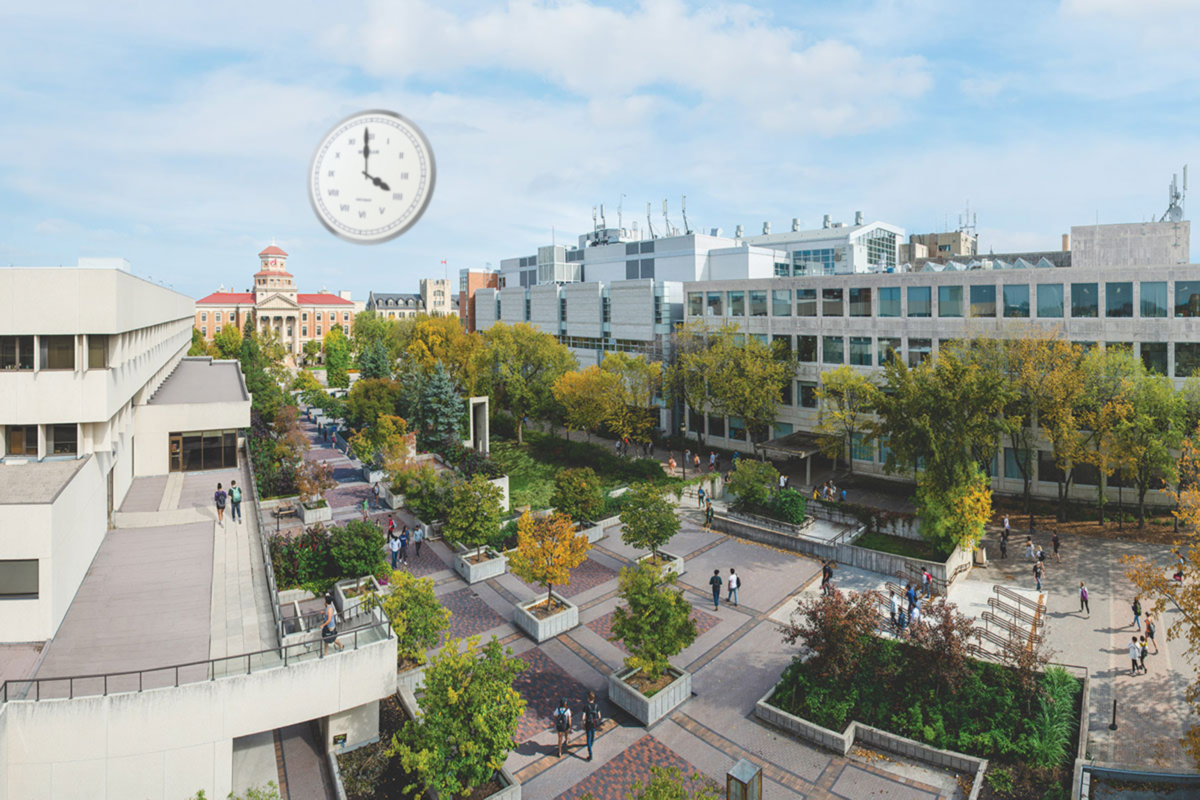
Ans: 3:59
